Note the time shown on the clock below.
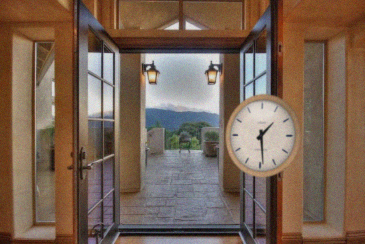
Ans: 1:29
